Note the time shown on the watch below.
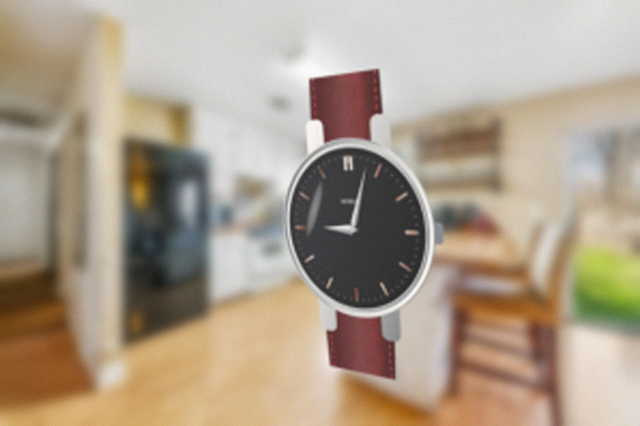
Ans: 9:03
